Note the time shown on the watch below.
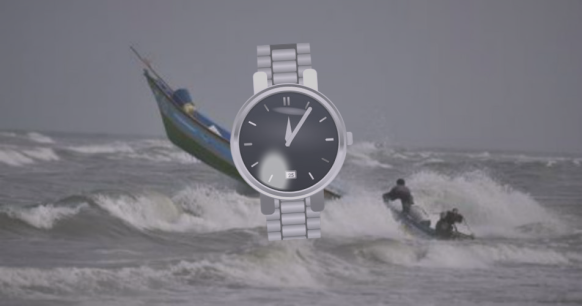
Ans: 12:06
